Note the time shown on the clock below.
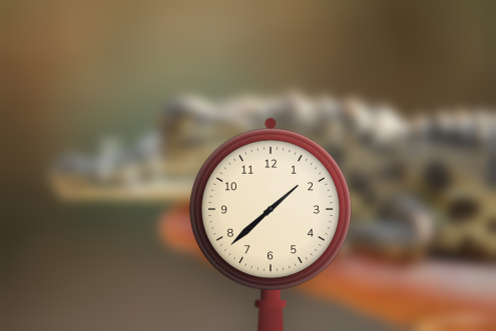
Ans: 1:38
